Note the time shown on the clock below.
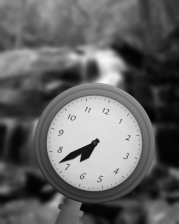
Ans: 6:37
